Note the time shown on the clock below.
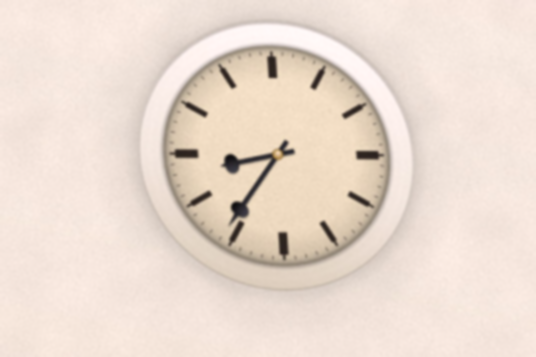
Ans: 8:36
